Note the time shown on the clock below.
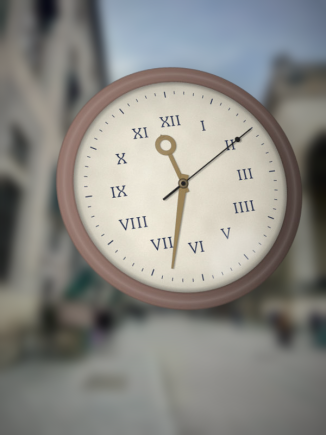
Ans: 11:33:10
